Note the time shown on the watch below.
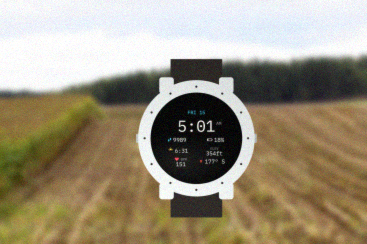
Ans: 5:01
